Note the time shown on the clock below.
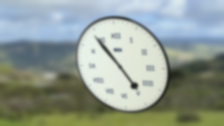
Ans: 4:54
